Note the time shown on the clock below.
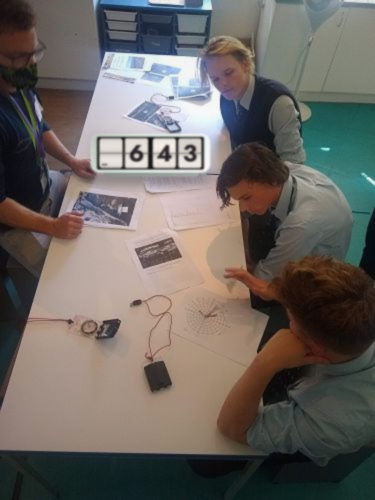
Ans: 6:43
